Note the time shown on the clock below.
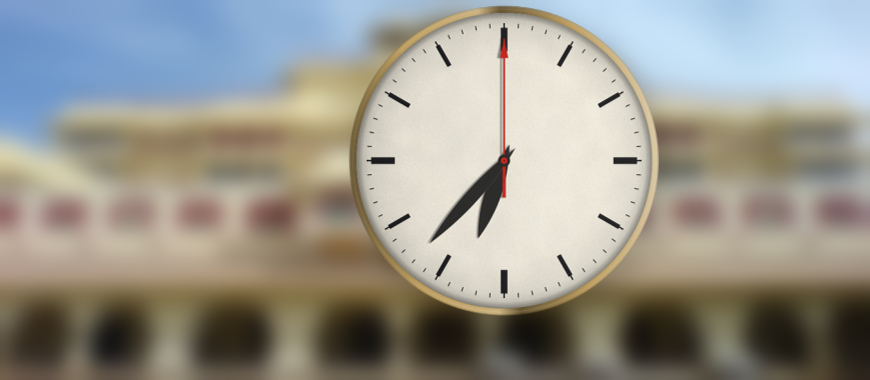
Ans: 6:37:00
